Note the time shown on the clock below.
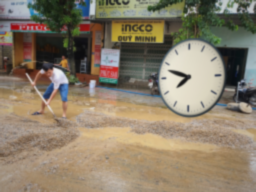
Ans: 7:48
